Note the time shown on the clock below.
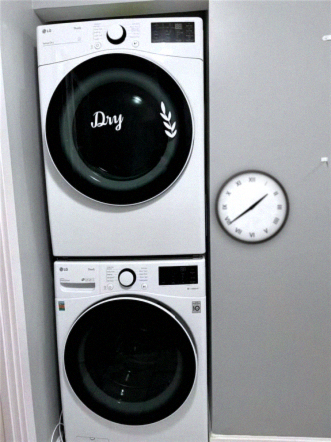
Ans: 1:39
